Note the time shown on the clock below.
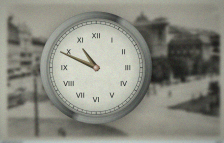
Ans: 10:49
